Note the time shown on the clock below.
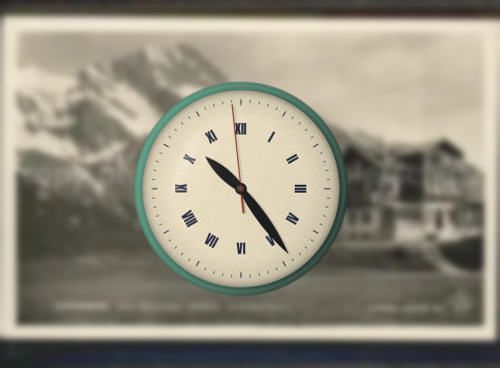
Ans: 10:23:59
